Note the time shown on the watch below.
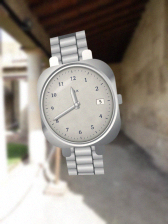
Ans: 11:41
